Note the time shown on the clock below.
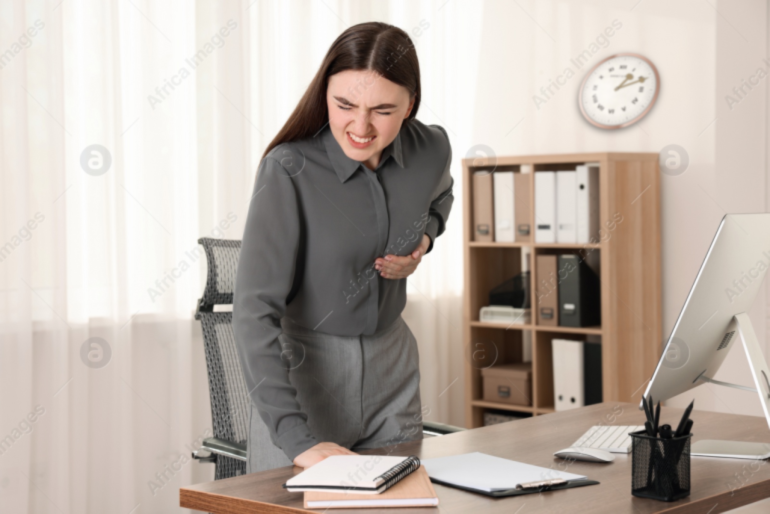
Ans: 1:11
